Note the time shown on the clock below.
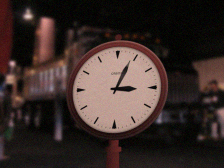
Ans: 3:04
